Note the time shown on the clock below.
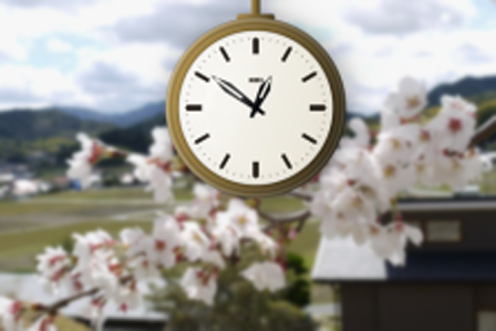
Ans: 12:51
